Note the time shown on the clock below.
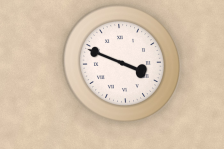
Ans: 3:49
